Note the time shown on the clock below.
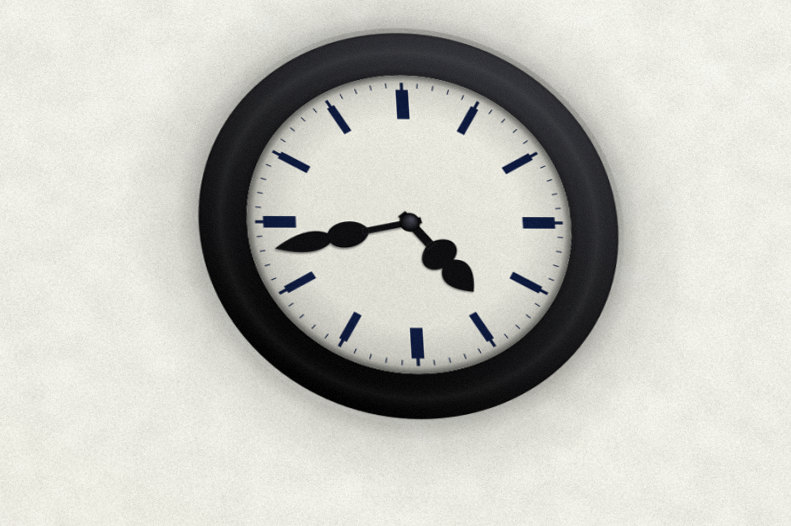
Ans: 4:43
